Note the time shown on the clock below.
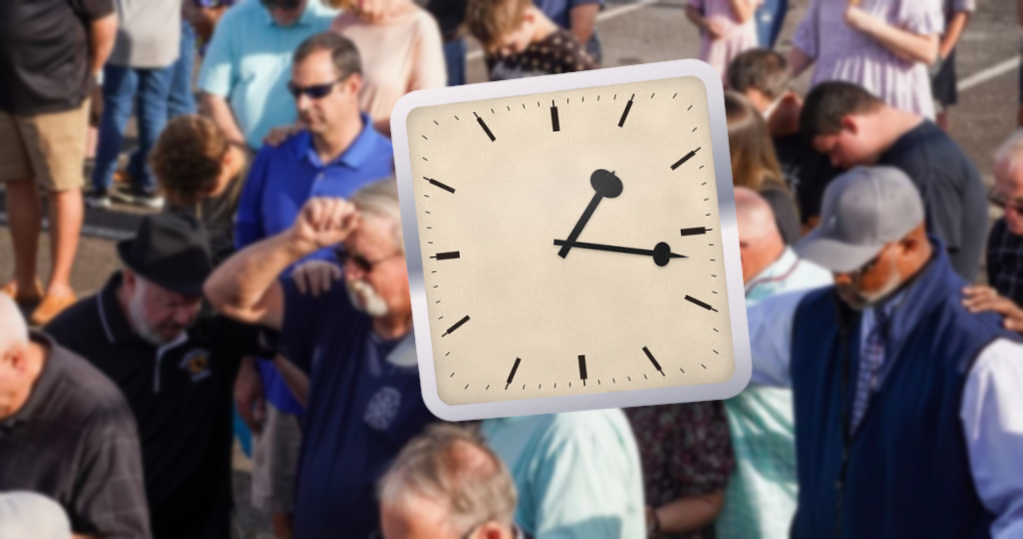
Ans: 1:17
